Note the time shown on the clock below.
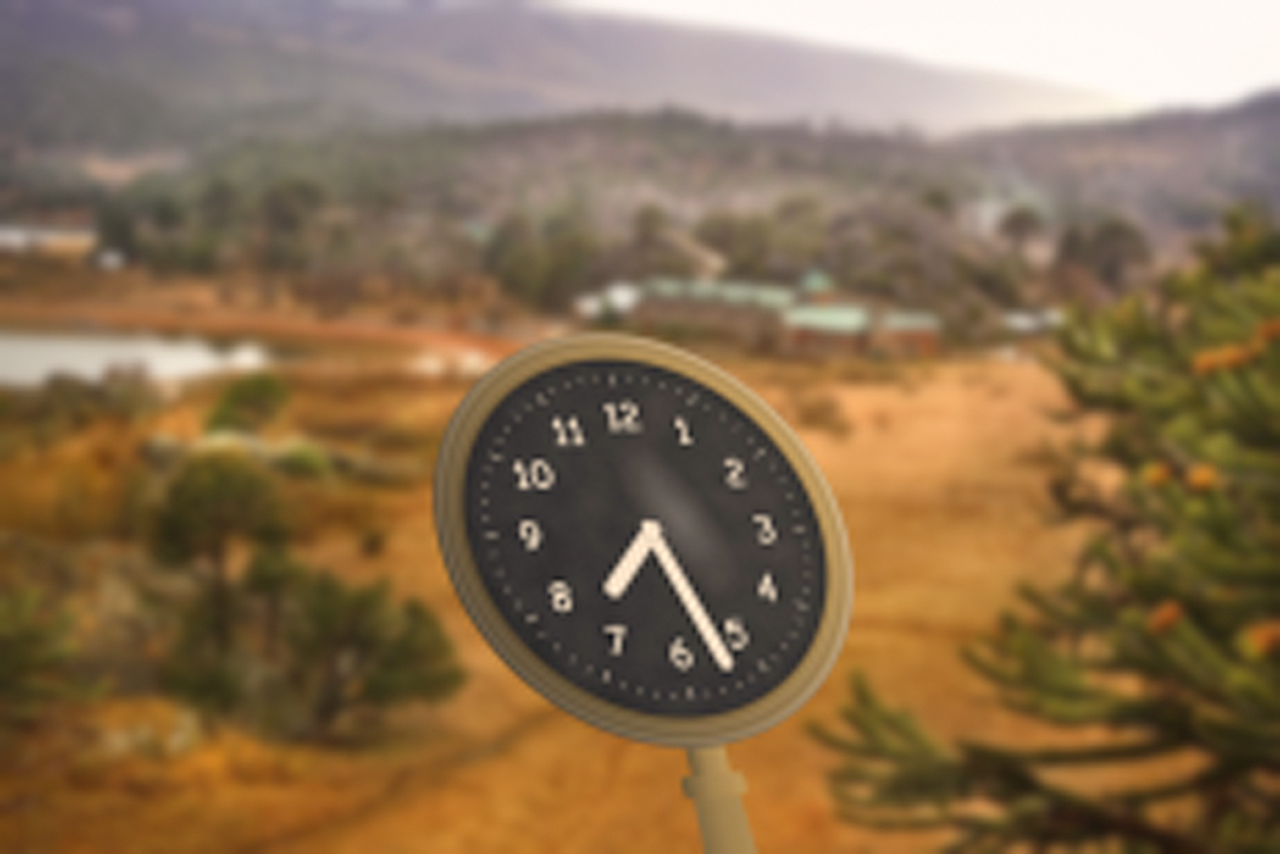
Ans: 7:27
